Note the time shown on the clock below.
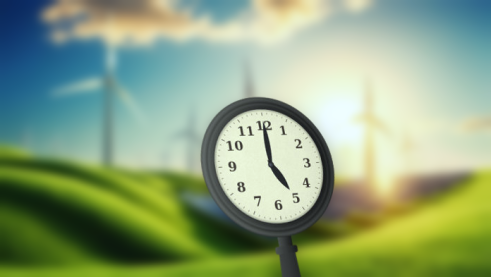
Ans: 5:00
